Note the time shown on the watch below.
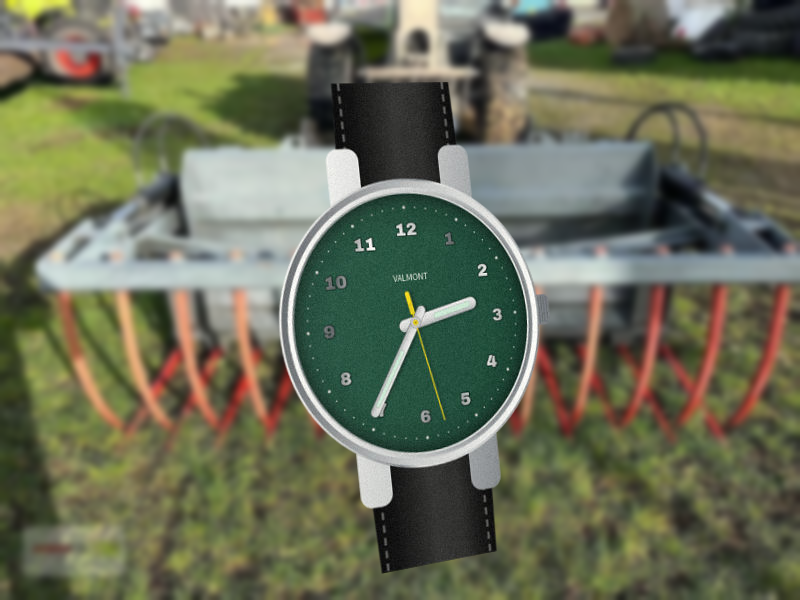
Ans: 2:35:28
